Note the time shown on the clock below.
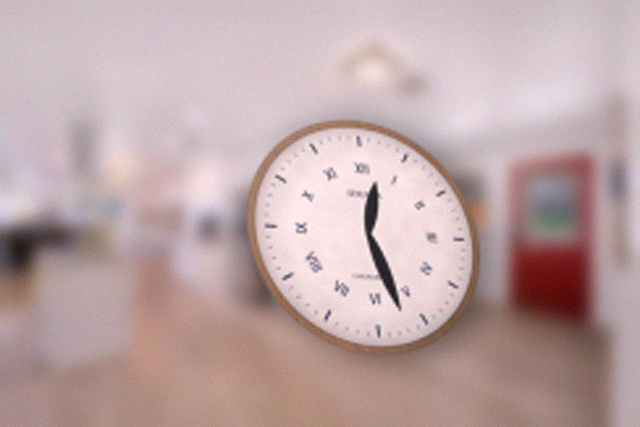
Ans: 12:27
